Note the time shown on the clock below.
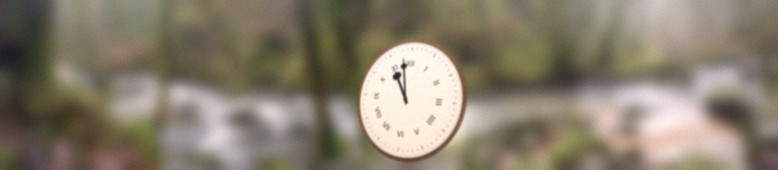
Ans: 10:58
